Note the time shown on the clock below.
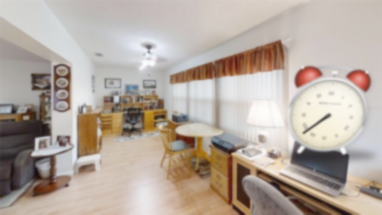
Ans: 7:38
